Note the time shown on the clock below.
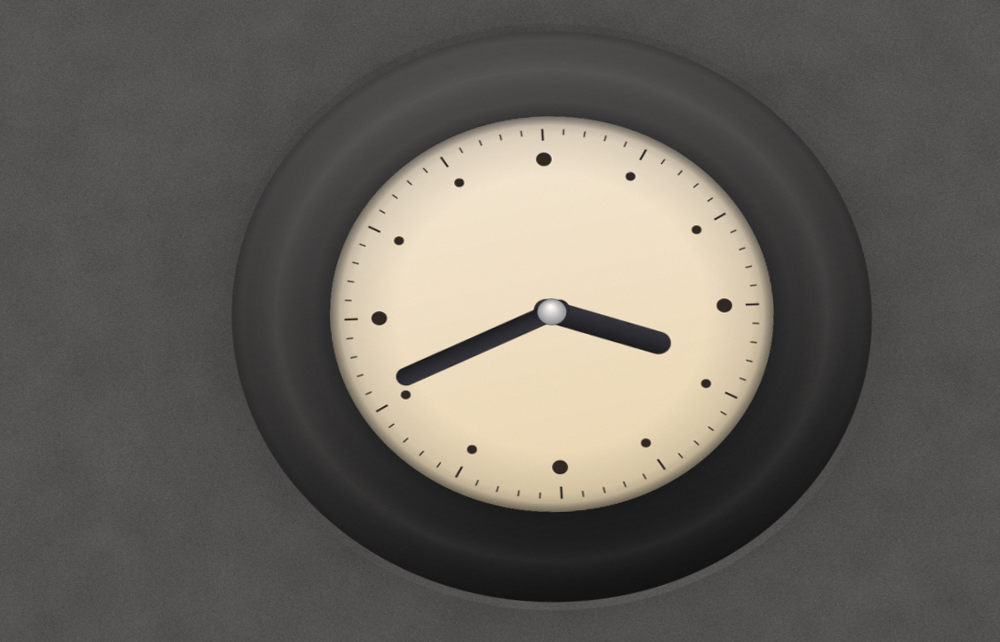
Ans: 3:41
